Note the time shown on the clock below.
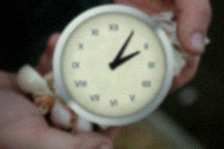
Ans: 2:05
